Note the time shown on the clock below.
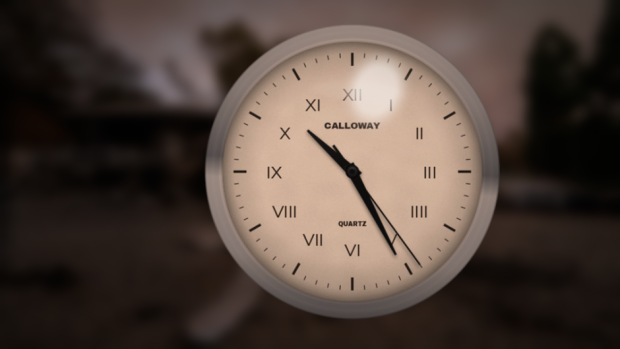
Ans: 10:25:24
